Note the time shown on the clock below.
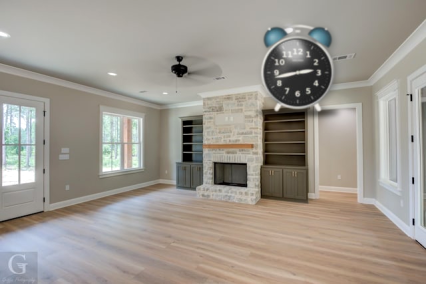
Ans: 2:43
